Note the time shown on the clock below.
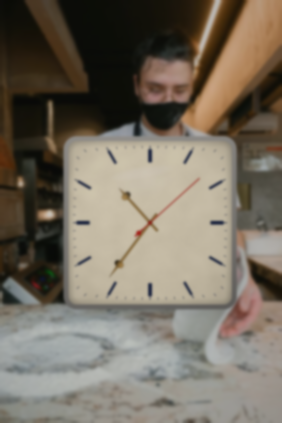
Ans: 10:36:08
